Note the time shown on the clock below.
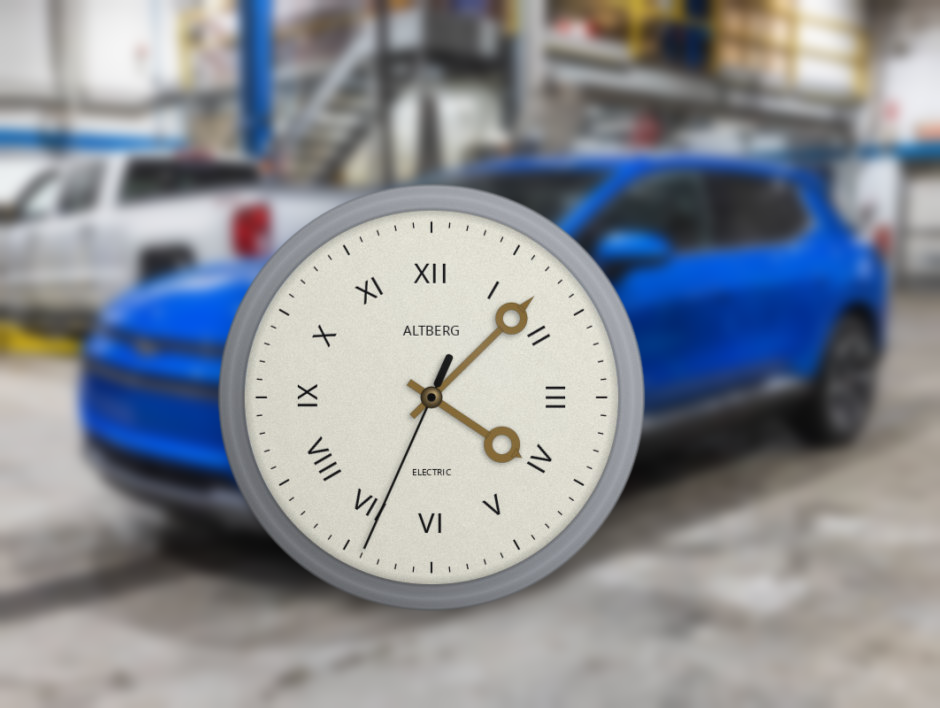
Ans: 4:07:34
